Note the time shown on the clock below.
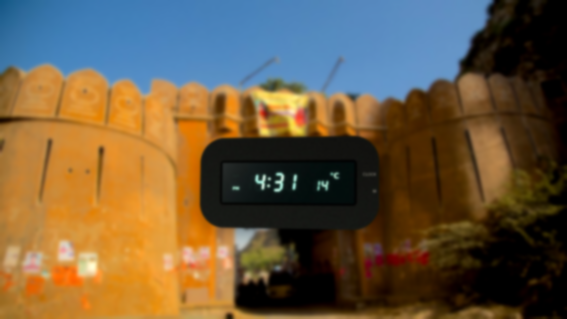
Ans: 4:31
